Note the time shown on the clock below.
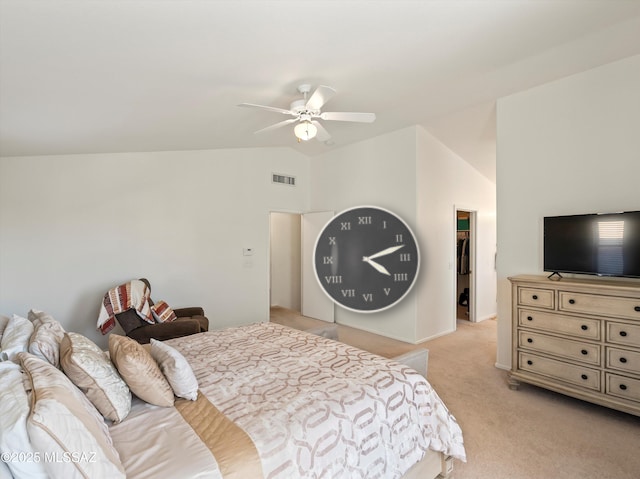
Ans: 4:12
